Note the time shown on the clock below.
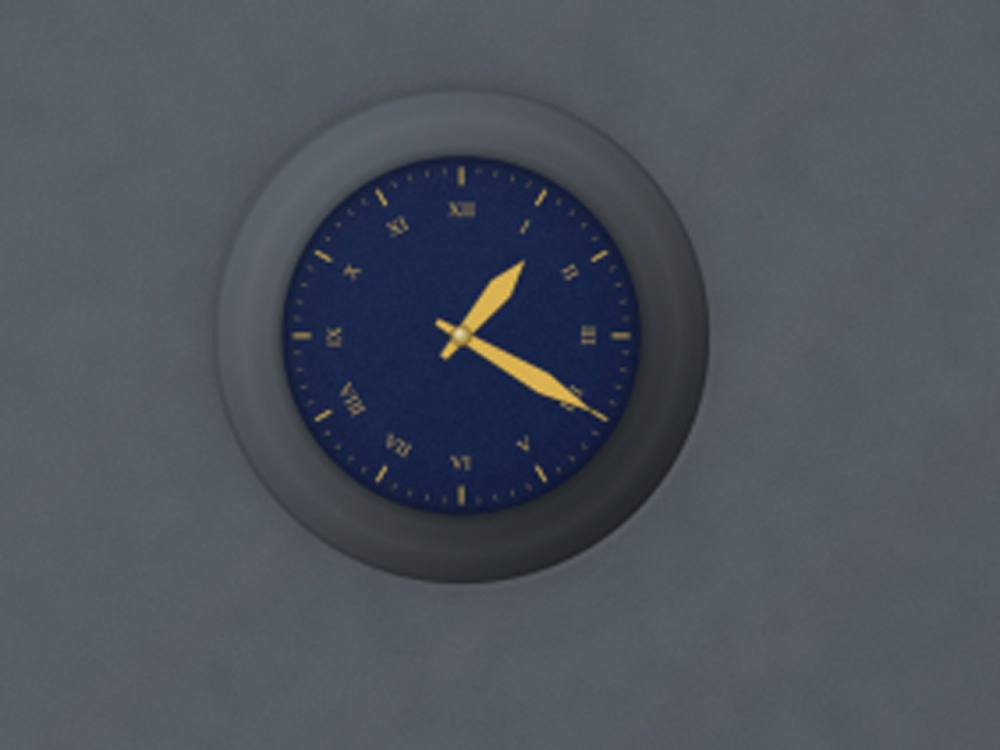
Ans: 1:20
